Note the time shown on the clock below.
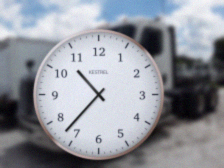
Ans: 10:37
